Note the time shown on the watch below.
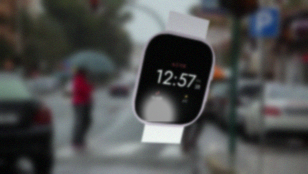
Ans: 12:57
